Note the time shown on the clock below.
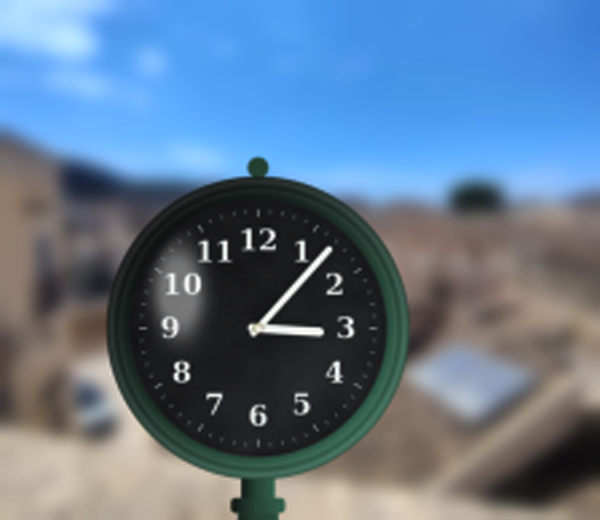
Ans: 3:07
